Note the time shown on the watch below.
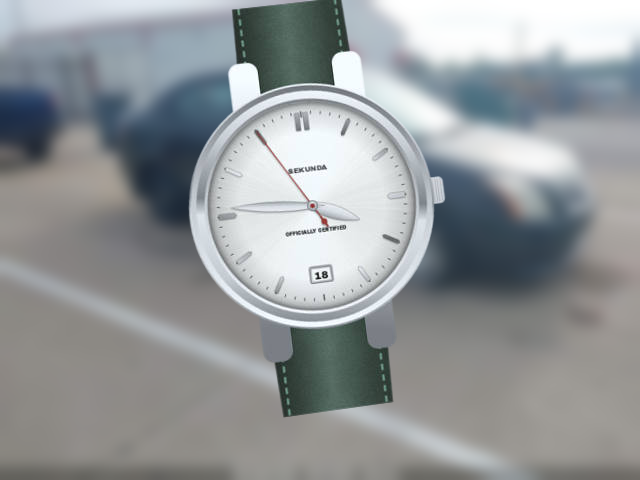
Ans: 3:45:55
